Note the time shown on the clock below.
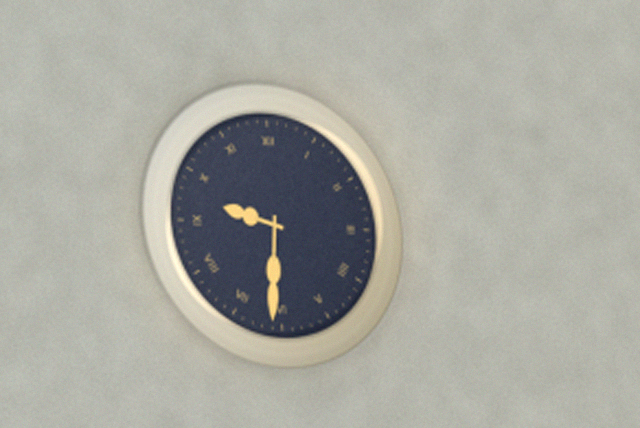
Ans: 9:31
